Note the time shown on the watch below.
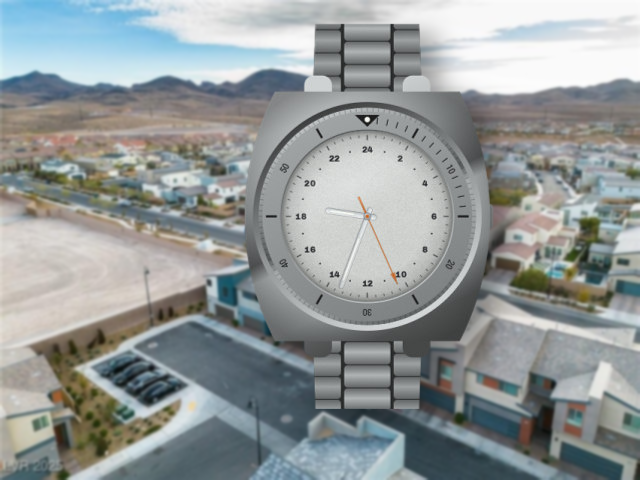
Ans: 18:33:26
